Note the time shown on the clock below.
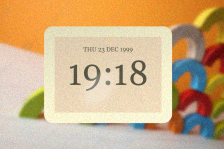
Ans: 19:18
